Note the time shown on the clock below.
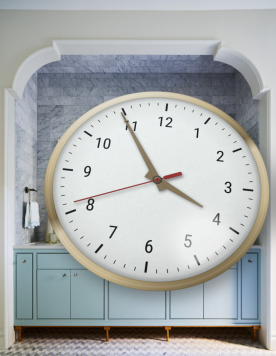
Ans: 3:54:41
